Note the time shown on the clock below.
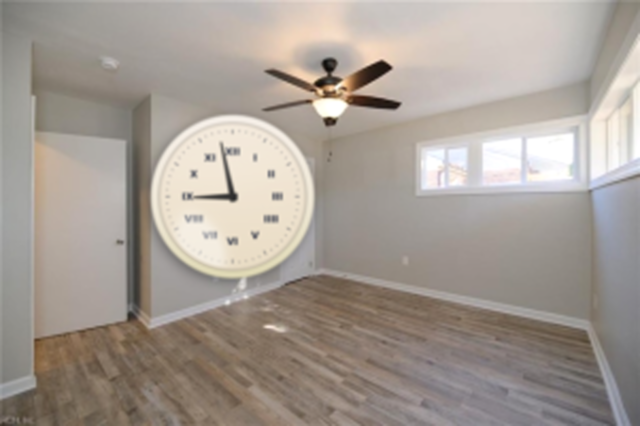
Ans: 8:58
